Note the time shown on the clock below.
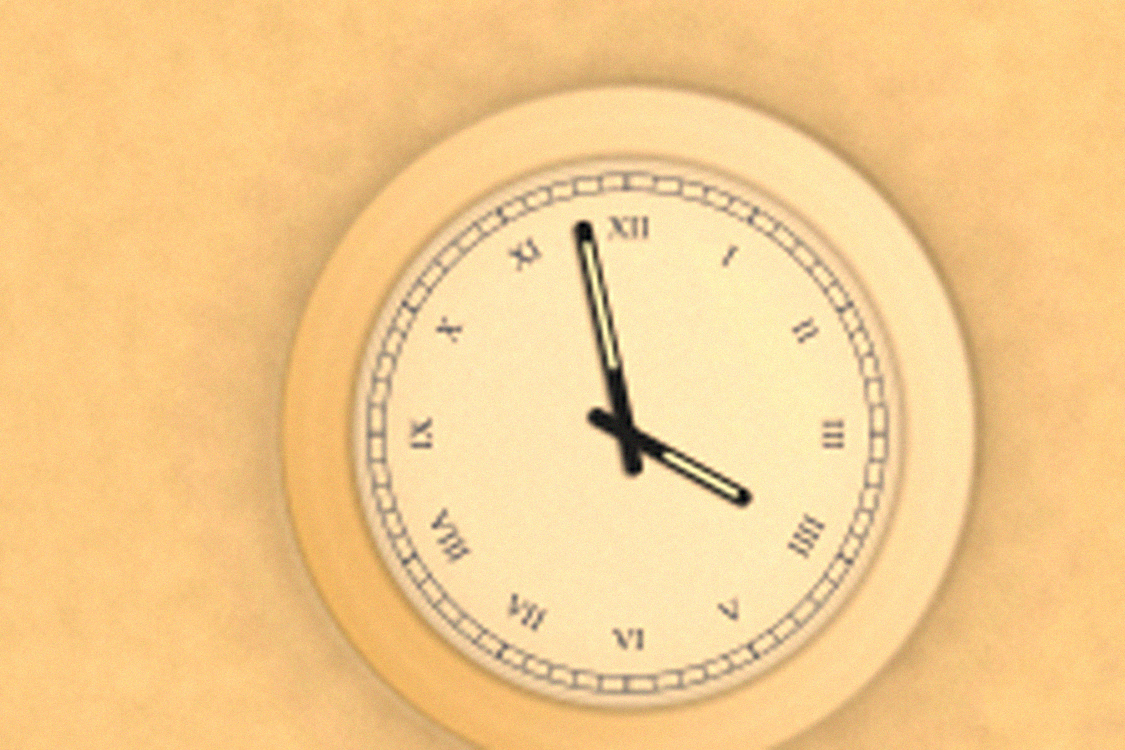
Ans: 3:58
